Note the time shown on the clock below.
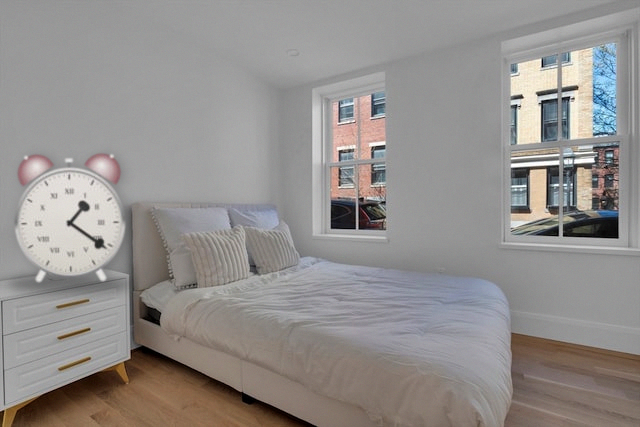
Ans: 1:21
